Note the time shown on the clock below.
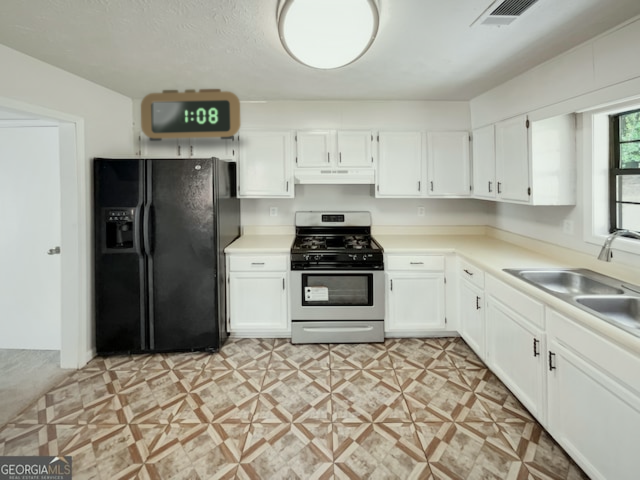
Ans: 1:08
